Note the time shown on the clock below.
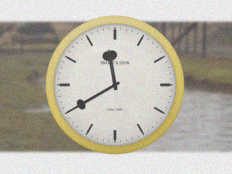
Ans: 11:40
